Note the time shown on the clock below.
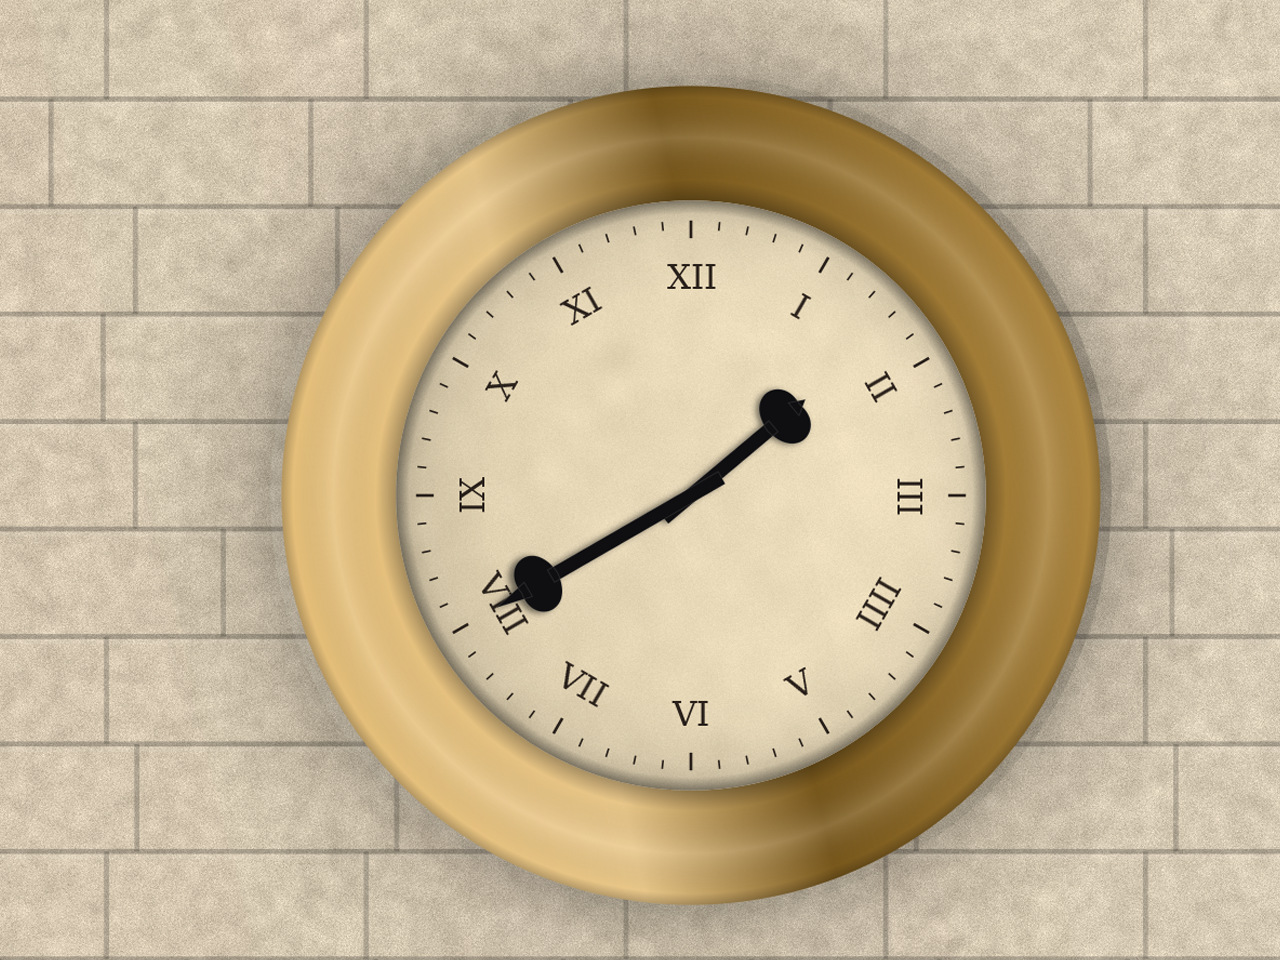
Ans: 1:40
